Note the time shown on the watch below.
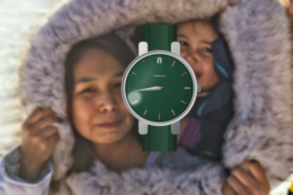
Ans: 8:44
